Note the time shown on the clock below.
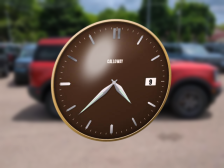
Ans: 4:38
